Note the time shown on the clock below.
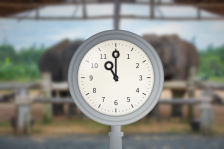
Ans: 11:00
